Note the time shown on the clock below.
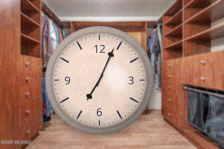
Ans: 7:04
